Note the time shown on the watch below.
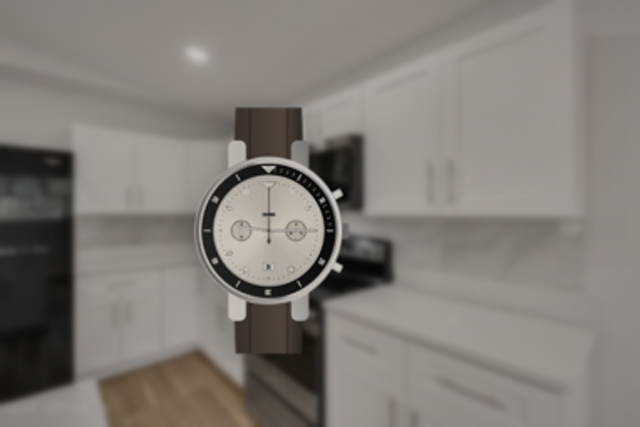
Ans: 9:15
